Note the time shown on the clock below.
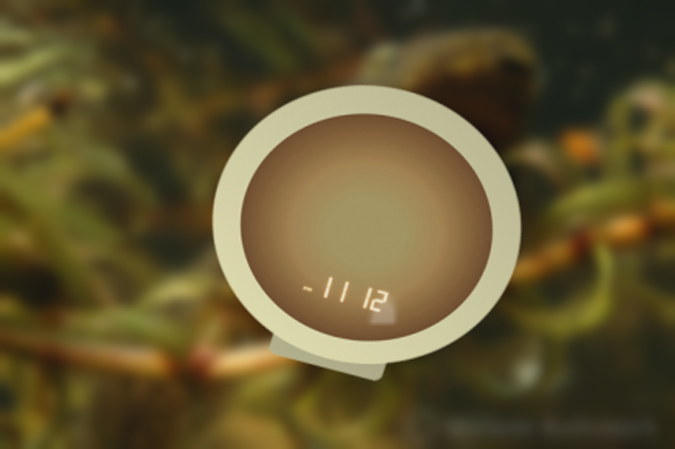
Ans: 11:12
